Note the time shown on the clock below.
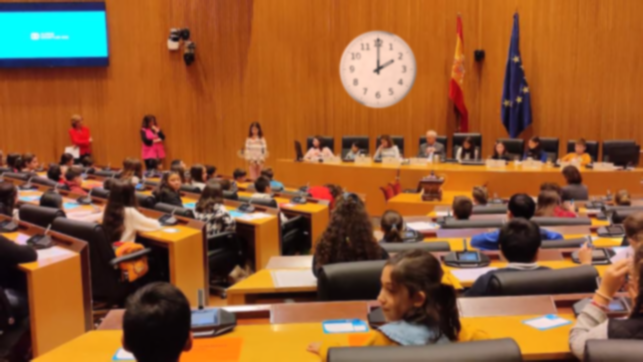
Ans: 2:00
